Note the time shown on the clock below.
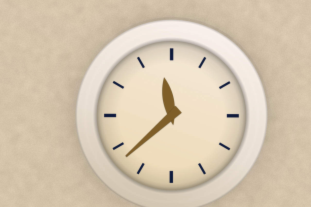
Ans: 11:38
